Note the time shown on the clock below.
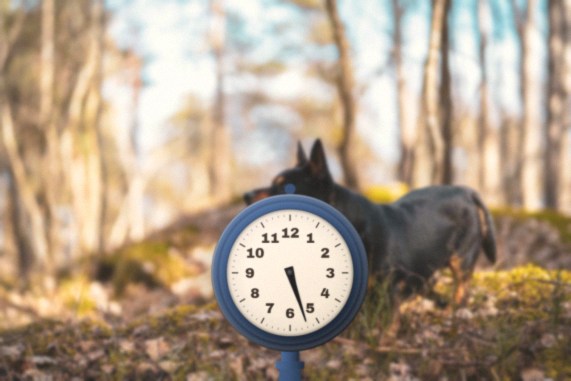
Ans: 5:27
